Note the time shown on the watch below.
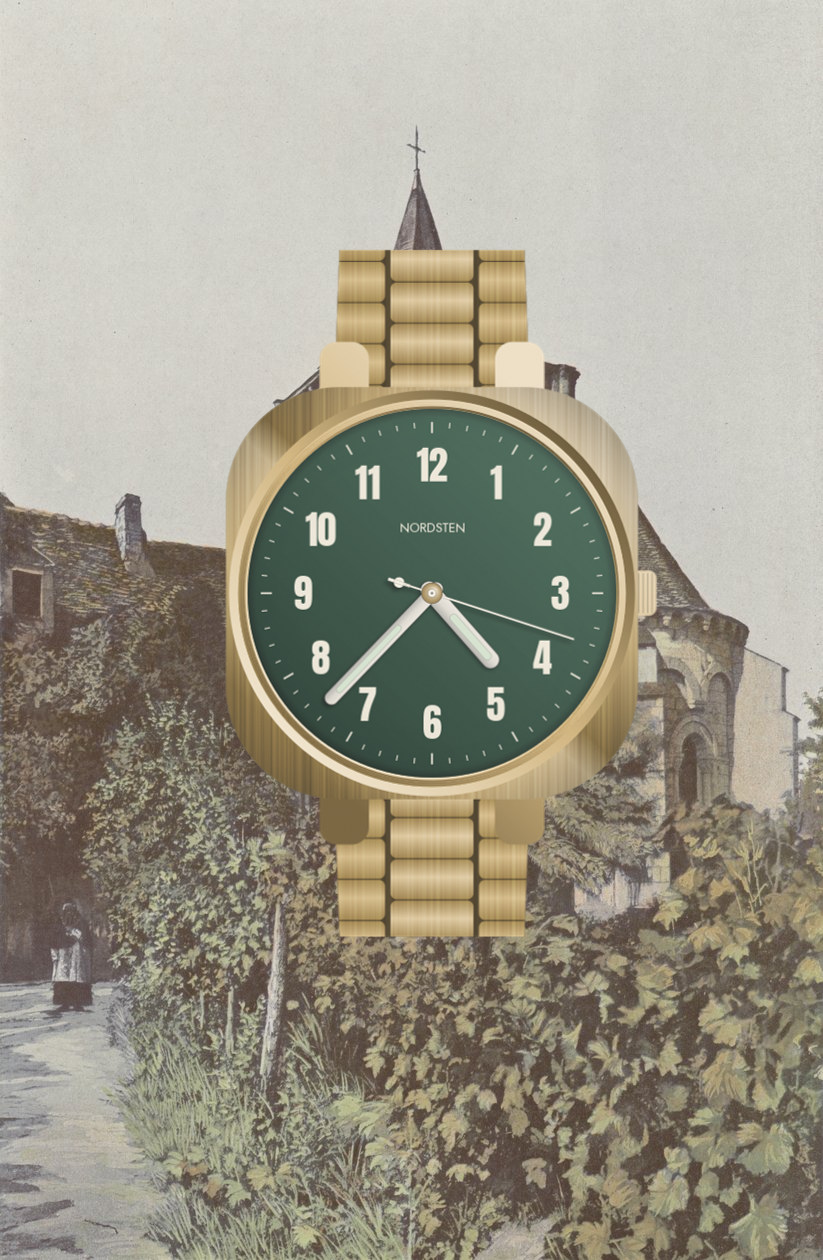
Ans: 4:37:18
